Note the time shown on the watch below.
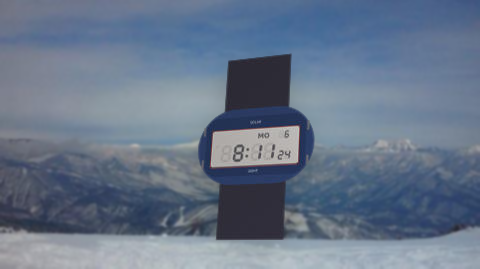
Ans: 8:11:24
